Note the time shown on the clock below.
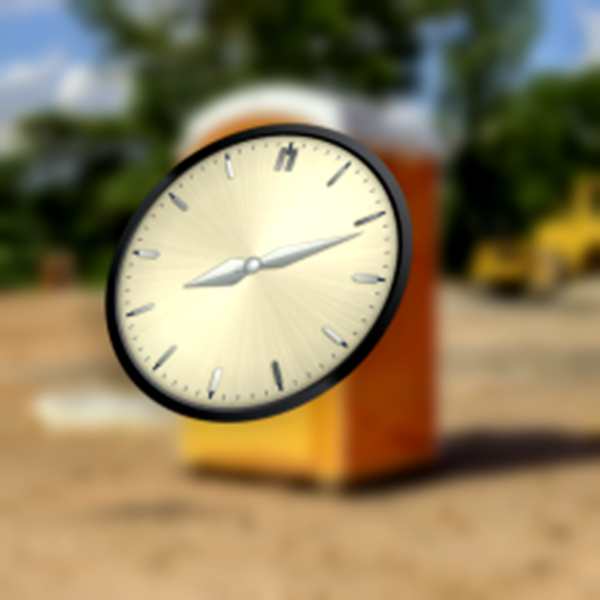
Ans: 8:11
